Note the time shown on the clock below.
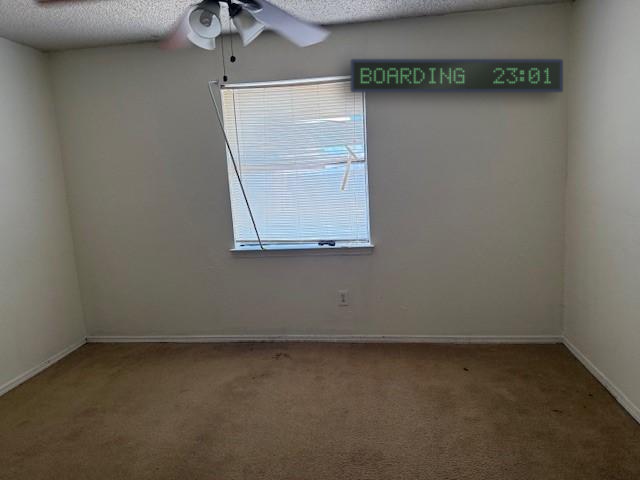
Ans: 23:01
